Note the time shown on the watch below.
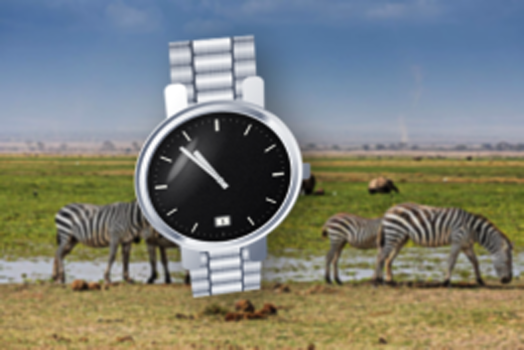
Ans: 10:53
